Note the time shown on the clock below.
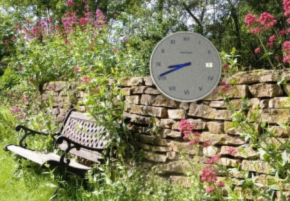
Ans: 8:41
